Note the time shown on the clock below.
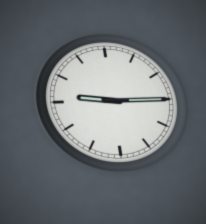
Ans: 9:15
